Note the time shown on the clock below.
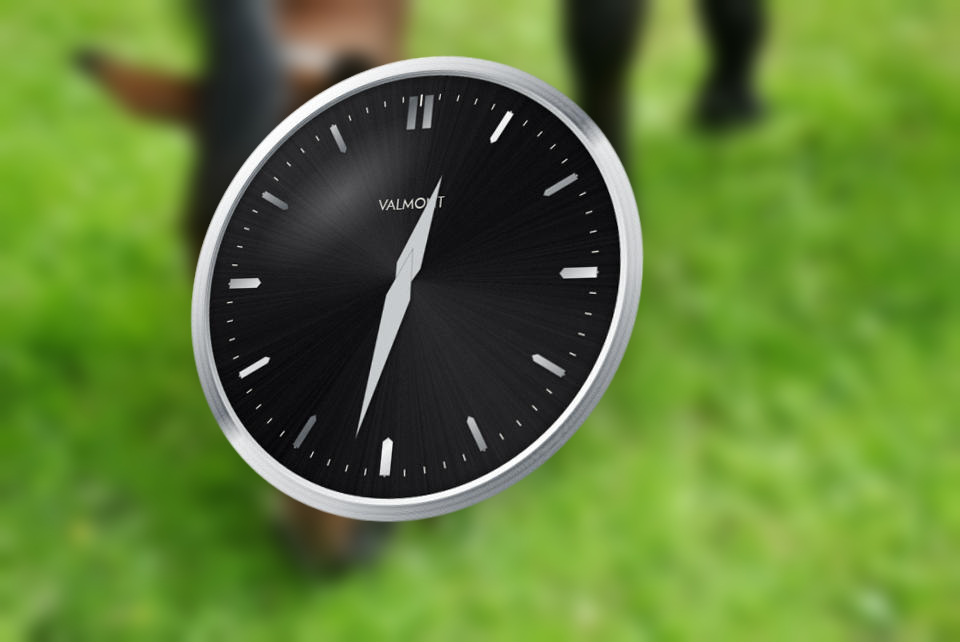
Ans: 12:32
